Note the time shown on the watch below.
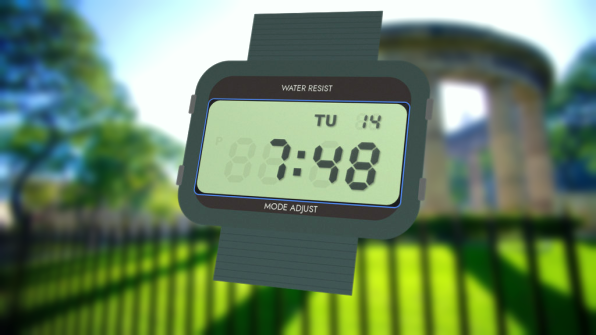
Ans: 7:48
